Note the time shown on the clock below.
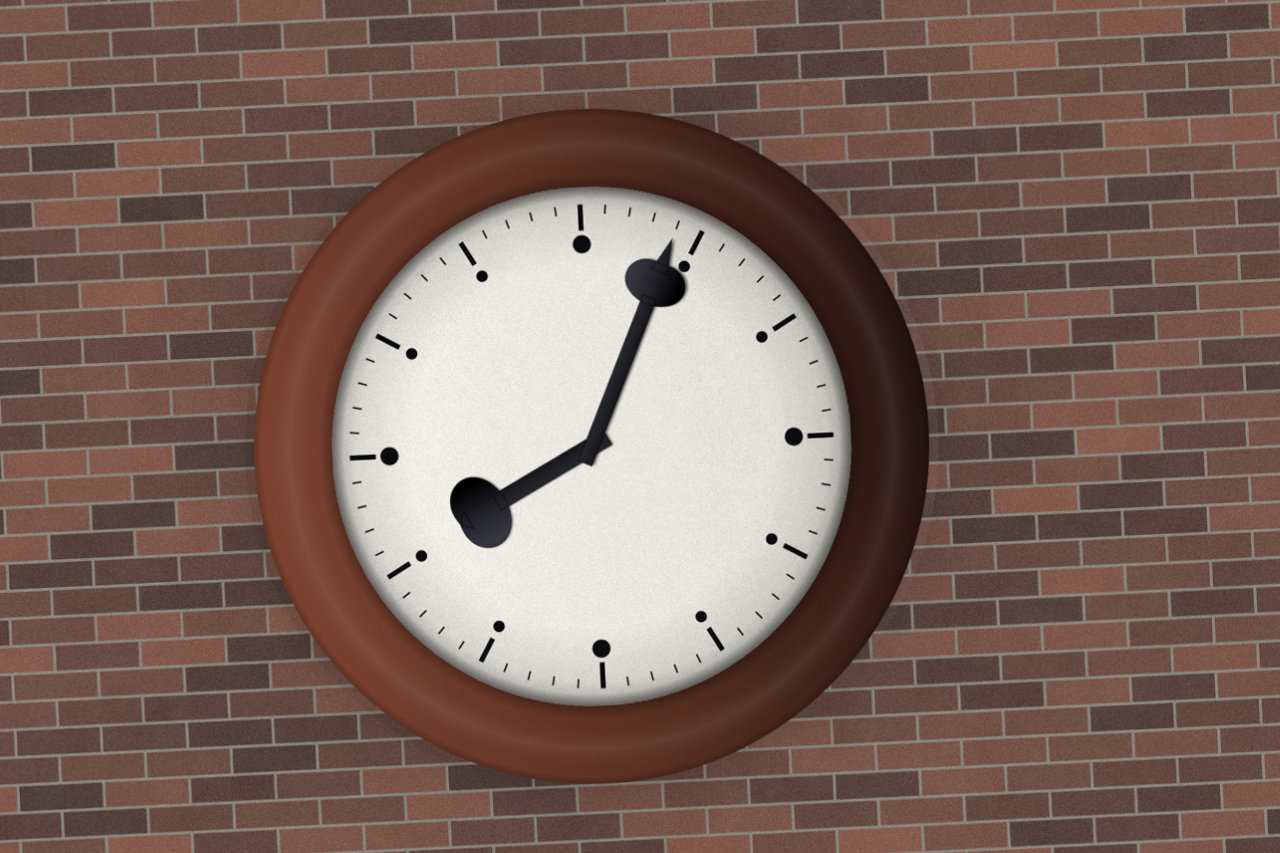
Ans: 8:04
